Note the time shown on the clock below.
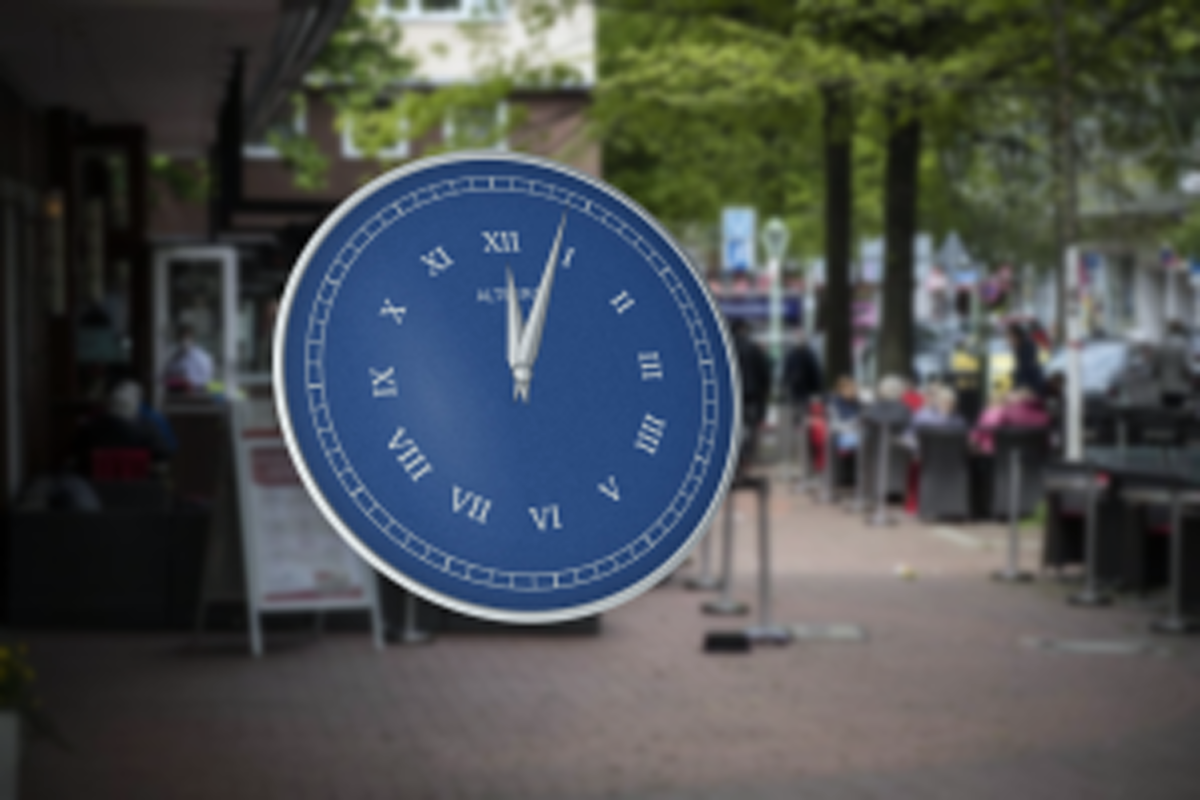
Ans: 12:04
